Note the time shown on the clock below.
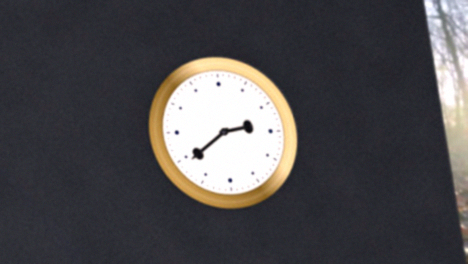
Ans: 2:39
